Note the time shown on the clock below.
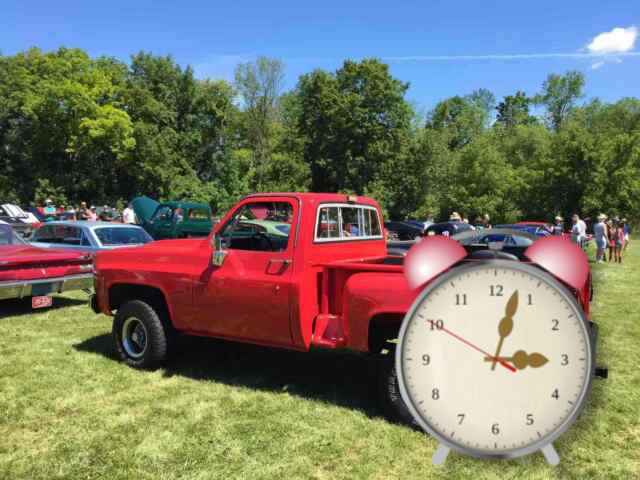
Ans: 3:02:50
